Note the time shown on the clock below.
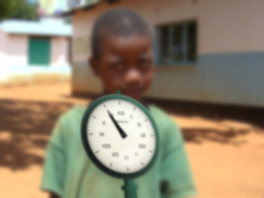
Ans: 10:55
